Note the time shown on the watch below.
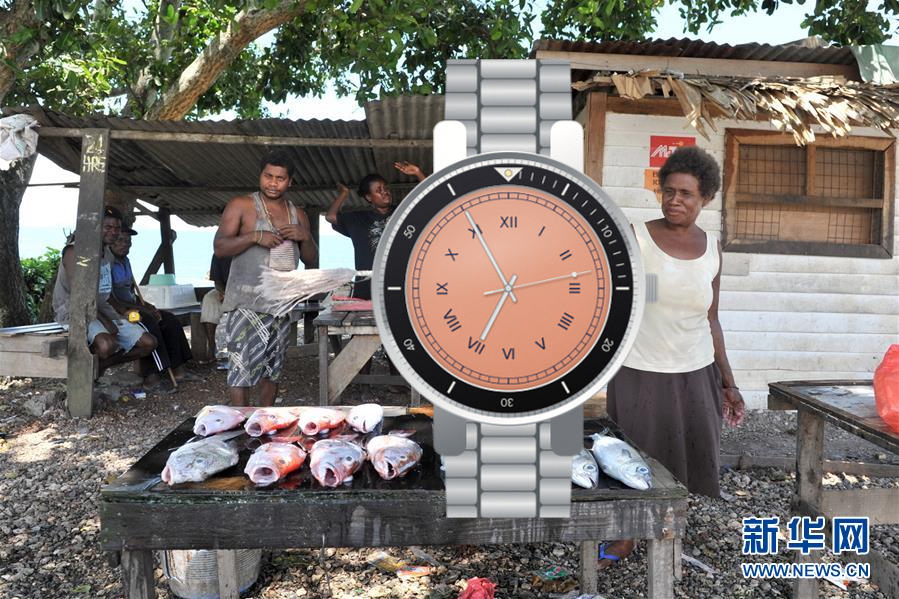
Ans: 6:55:13
